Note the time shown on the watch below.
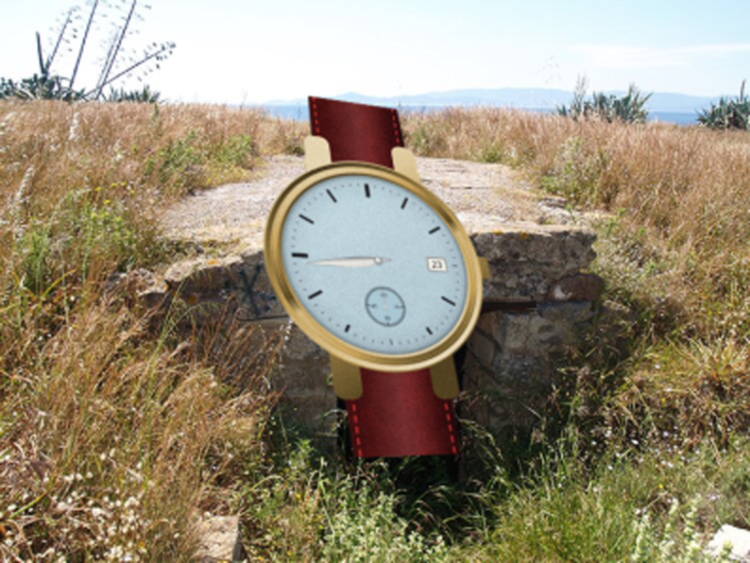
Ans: 8:44
